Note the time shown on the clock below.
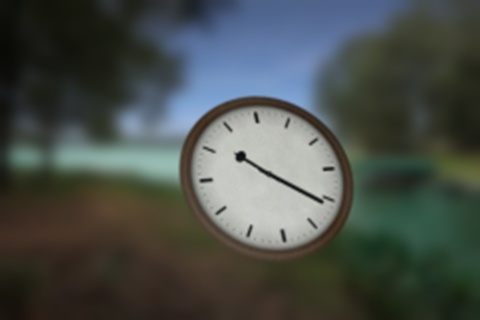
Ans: 10:21
